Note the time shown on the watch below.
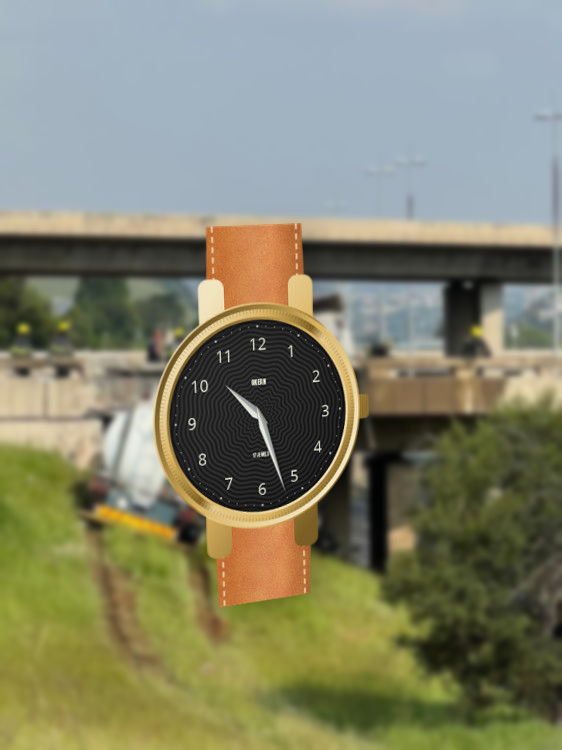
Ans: 10:27
